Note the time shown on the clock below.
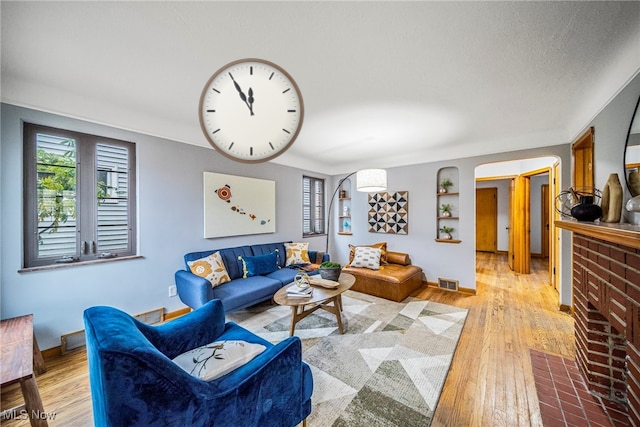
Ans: 11:55
